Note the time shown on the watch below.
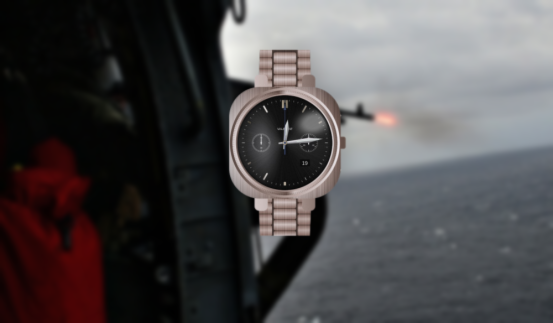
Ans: 12:14
